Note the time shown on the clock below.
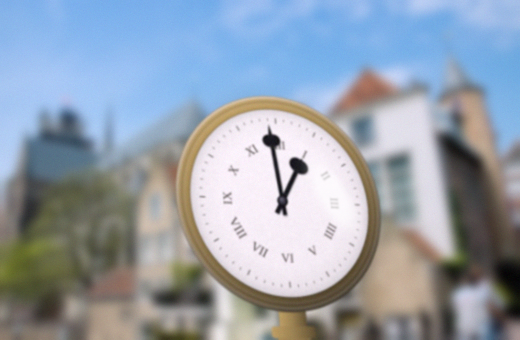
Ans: 12:59
